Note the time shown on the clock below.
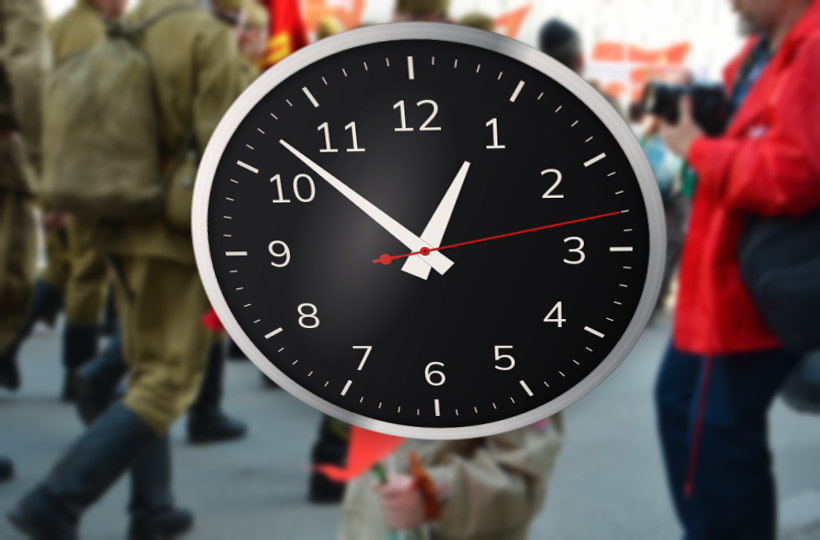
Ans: 12:52:13
